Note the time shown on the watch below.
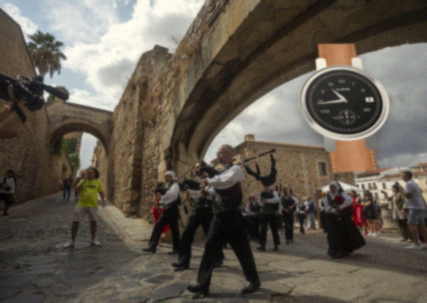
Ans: 10:44
